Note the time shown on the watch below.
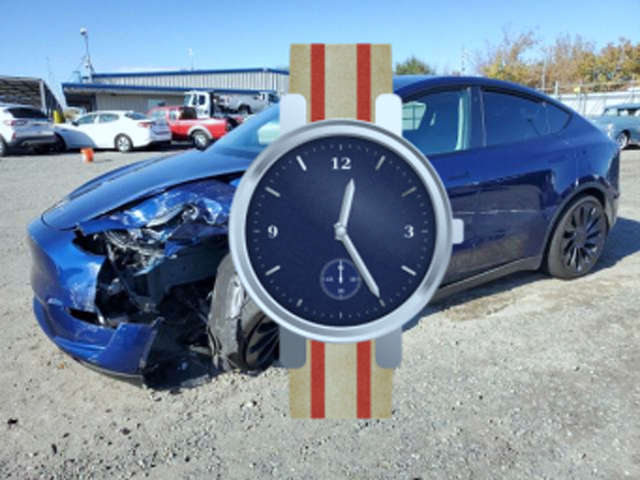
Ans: 12:25
